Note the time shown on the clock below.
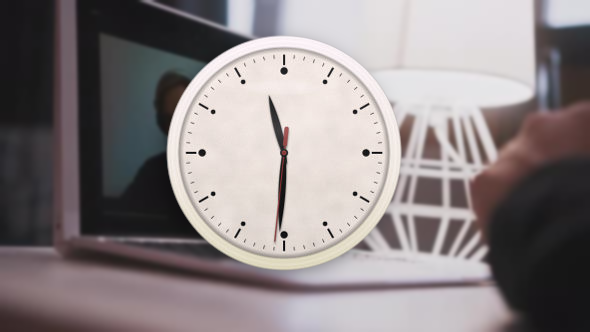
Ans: 11:30:31
